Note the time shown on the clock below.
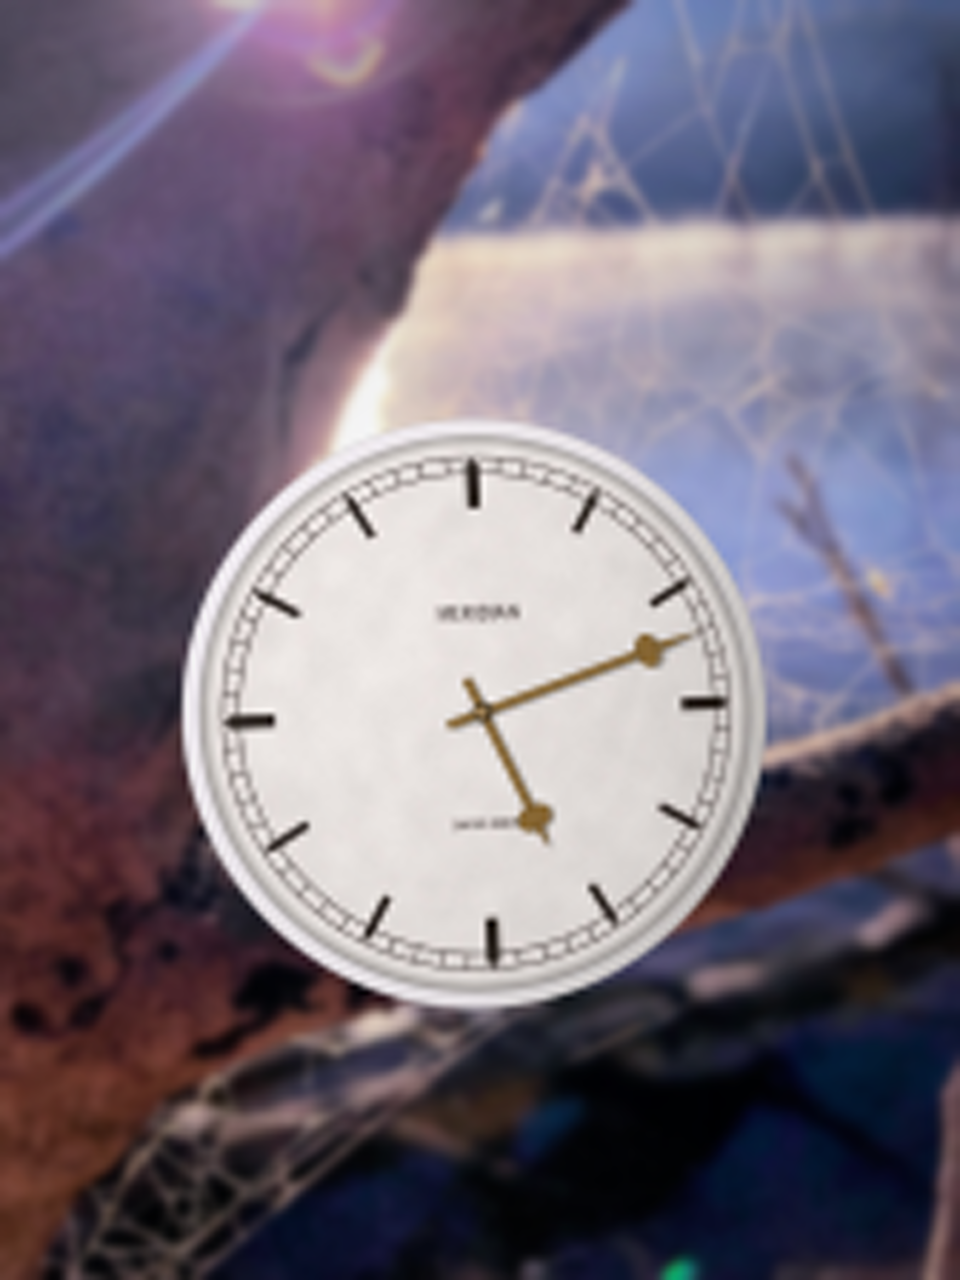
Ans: 5:12
